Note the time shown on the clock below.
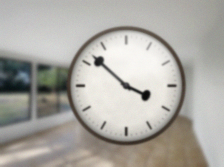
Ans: 3:52
